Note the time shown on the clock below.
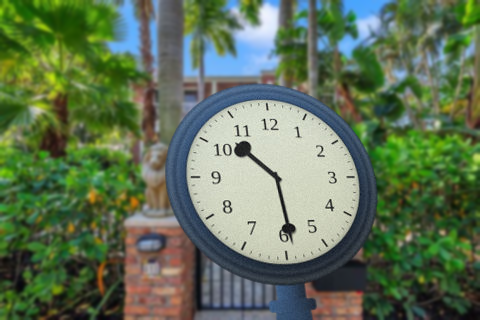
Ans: 10:29
